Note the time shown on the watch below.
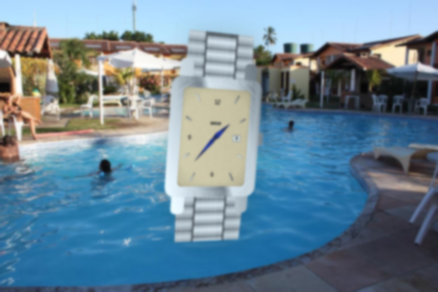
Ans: 1:37
